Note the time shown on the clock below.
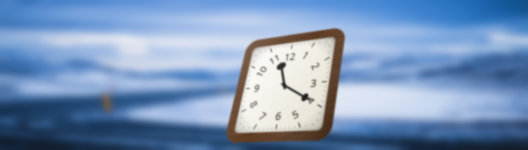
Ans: 11:20
